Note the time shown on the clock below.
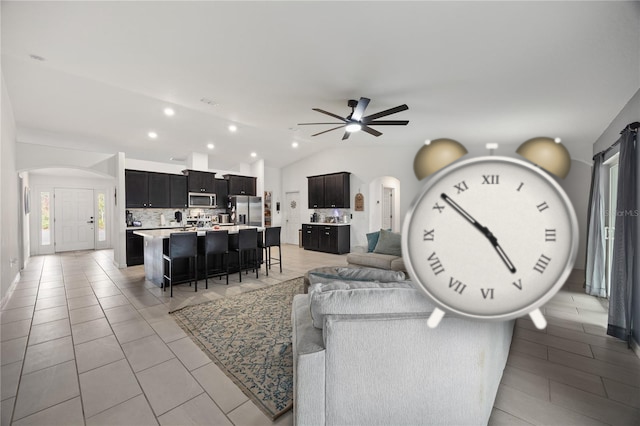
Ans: 4:52
